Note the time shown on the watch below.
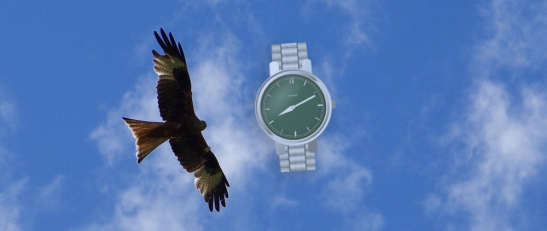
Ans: 8:11
